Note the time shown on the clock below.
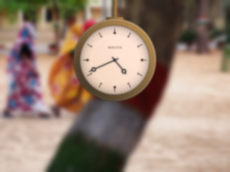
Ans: 4:41
